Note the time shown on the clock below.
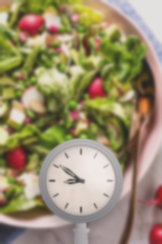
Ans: 8:51
